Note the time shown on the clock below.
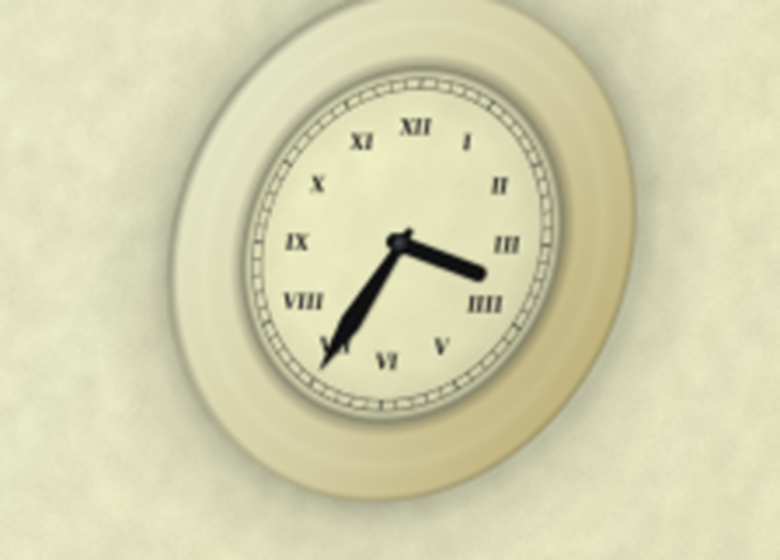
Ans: 3:35
